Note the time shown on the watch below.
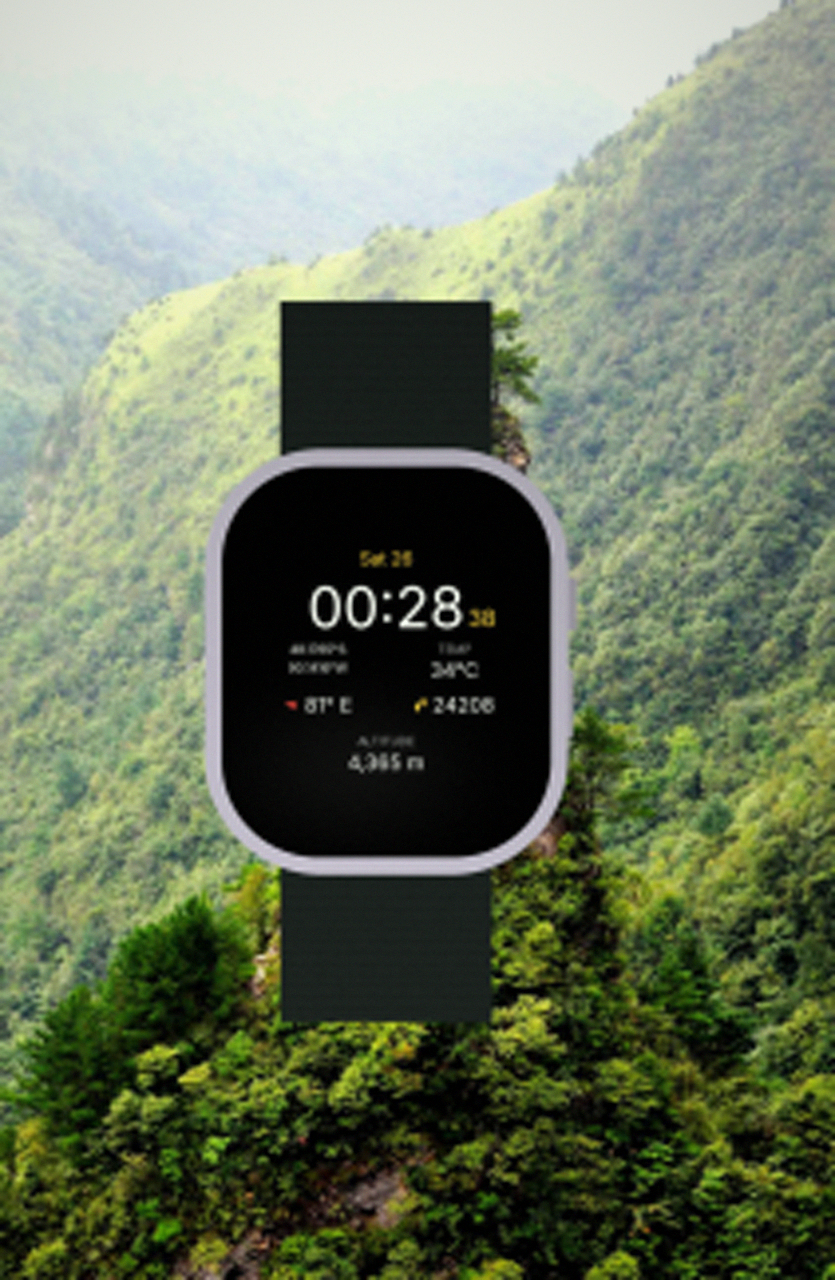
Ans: 0:28
